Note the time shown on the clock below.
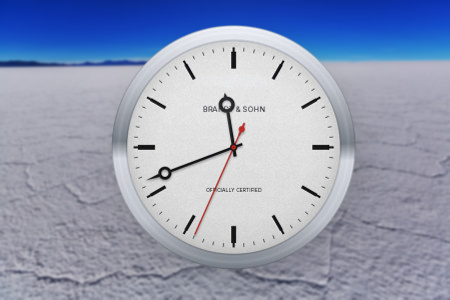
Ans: 11:41:34
